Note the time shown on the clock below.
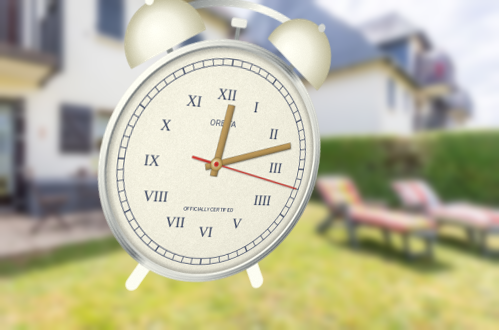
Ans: 12:12:17
